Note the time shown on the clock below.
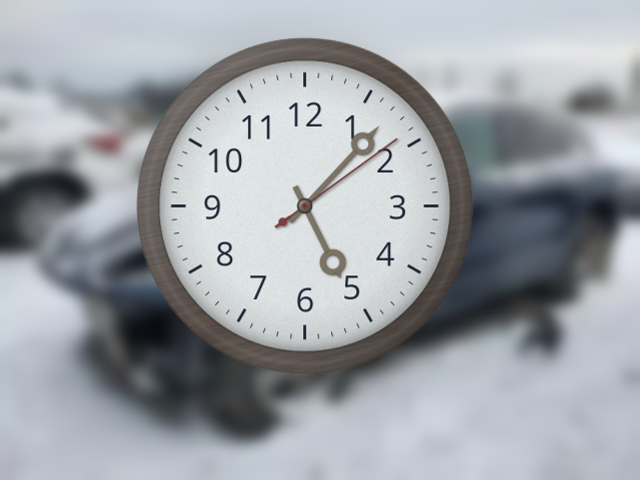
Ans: 5:07:09
